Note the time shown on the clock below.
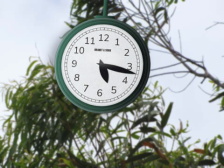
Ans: 5:17
